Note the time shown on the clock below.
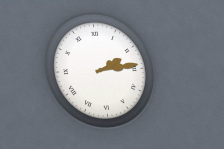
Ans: 2:14
